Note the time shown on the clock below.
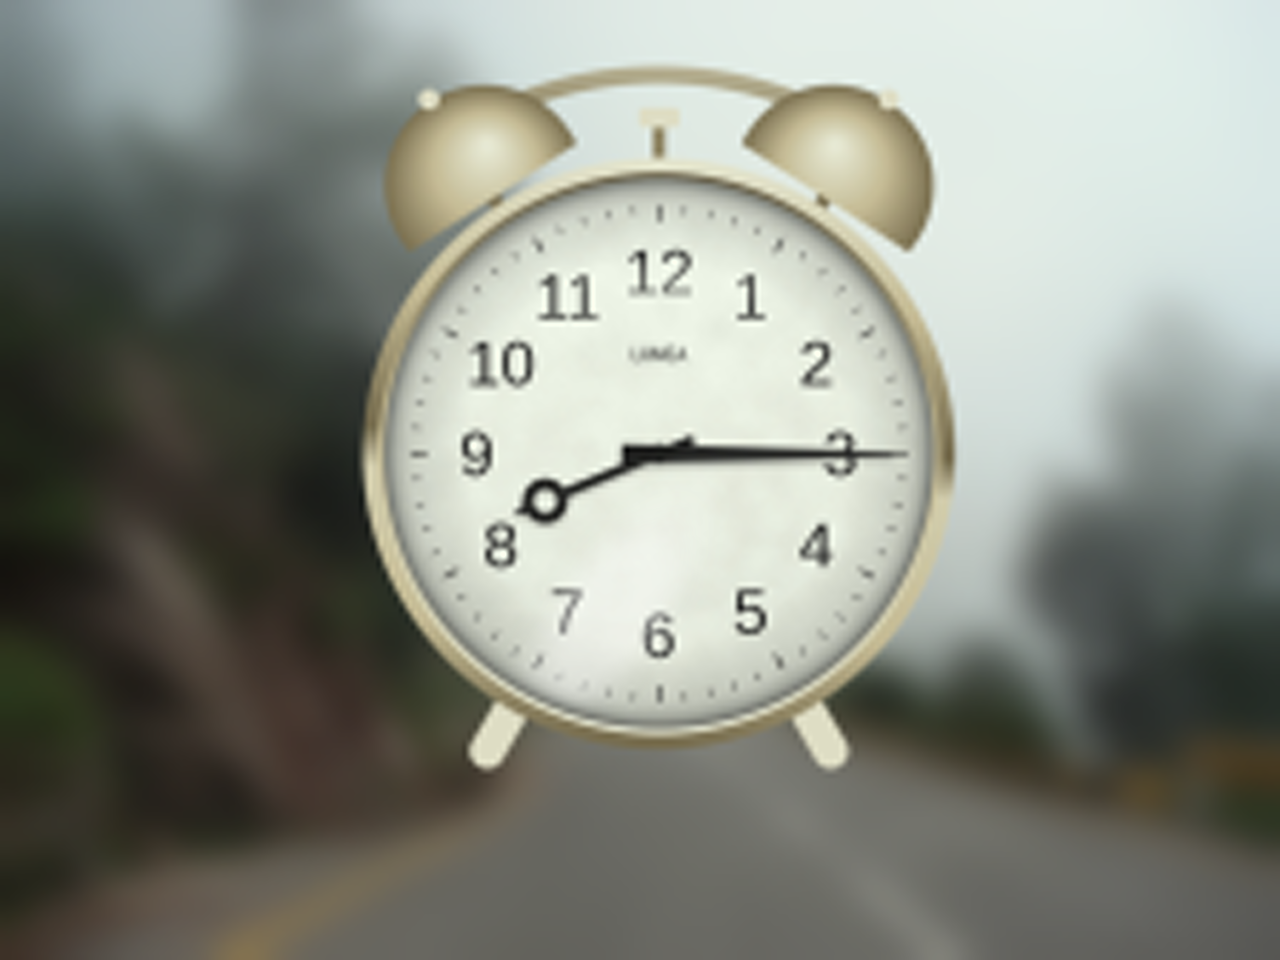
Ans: 8:15
